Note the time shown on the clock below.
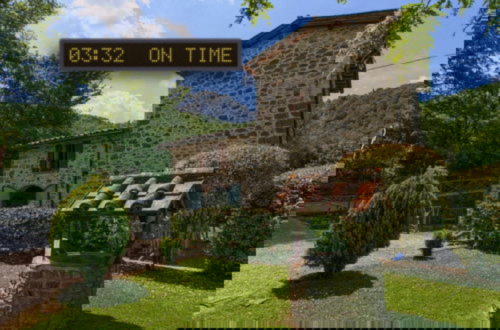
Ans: 3:32
